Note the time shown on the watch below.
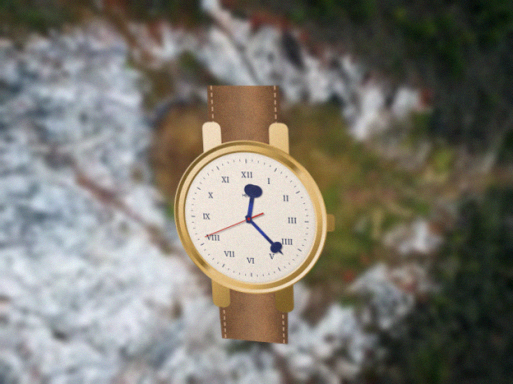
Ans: 12:22:41
